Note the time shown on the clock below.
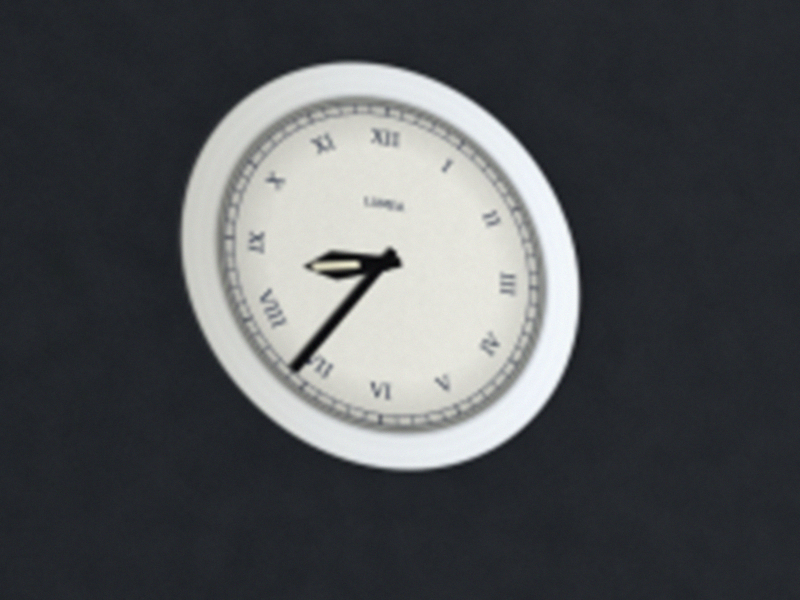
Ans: 8:36
